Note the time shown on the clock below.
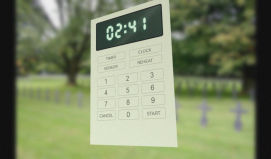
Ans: 2:41
